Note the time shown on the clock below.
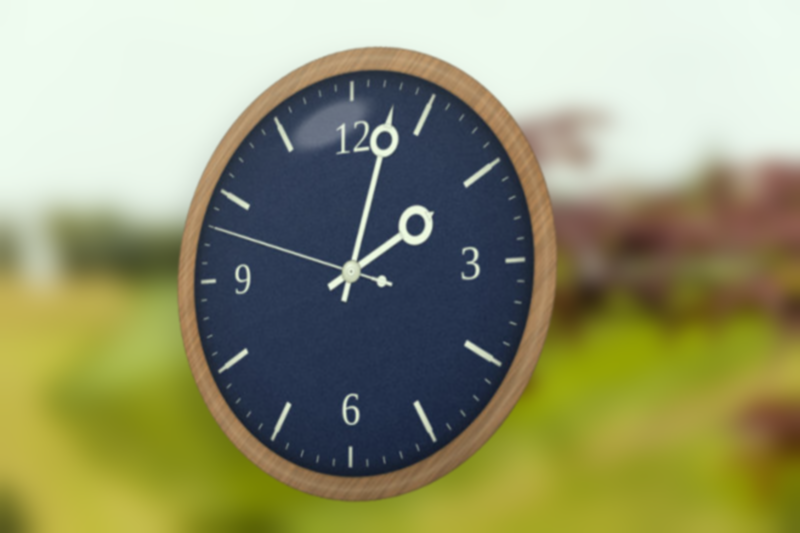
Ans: 2:02:48
